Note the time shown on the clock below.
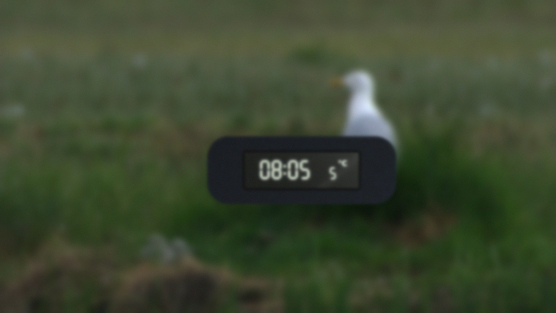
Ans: 8:05
